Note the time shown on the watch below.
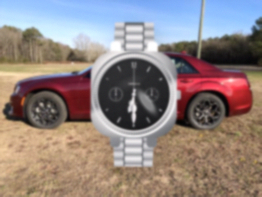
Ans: 6:30
